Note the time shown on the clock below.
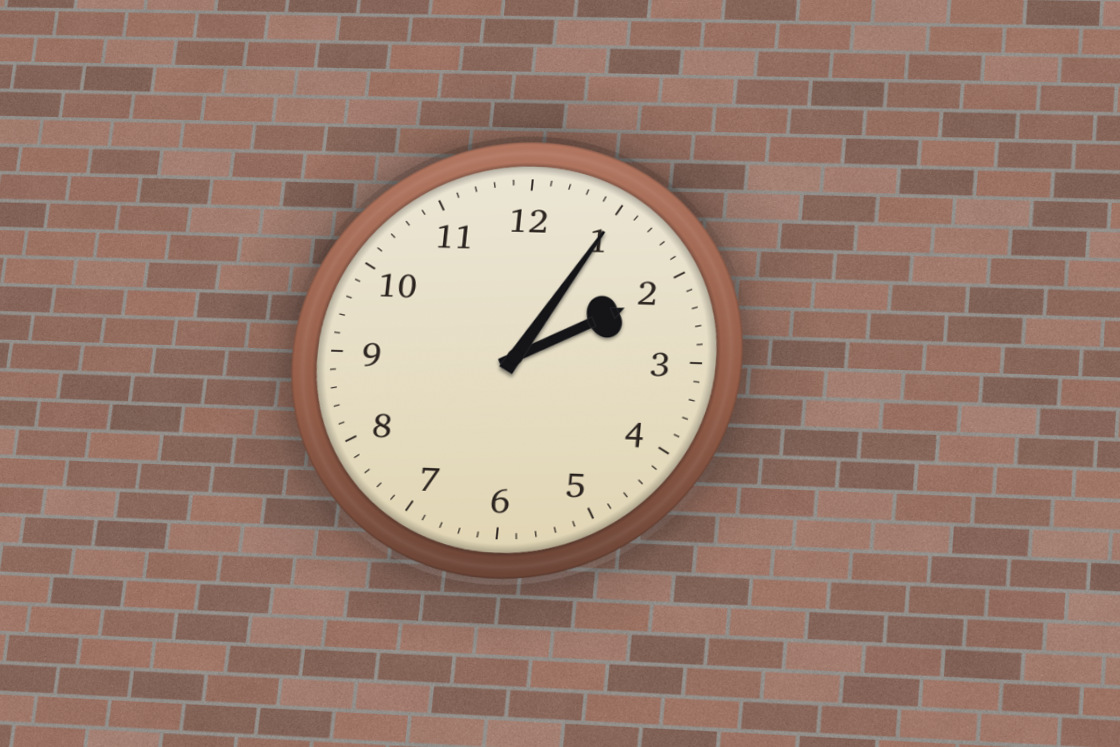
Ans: 2:05
